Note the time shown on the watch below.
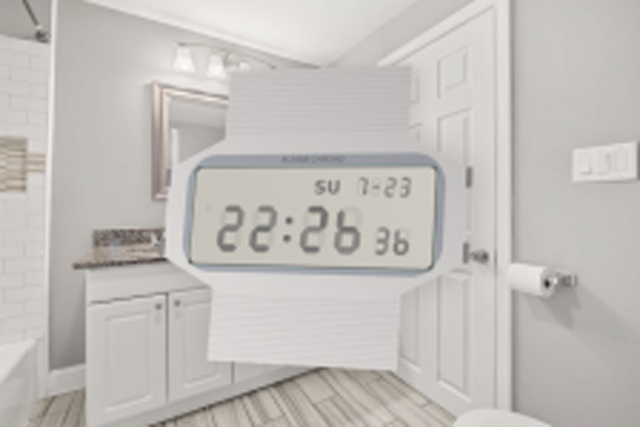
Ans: 22:26:36
